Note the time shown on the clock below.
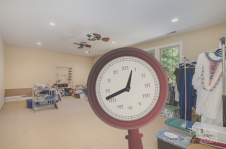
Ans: 12:42
